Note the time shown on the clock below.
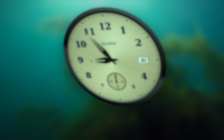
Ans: 8:54
